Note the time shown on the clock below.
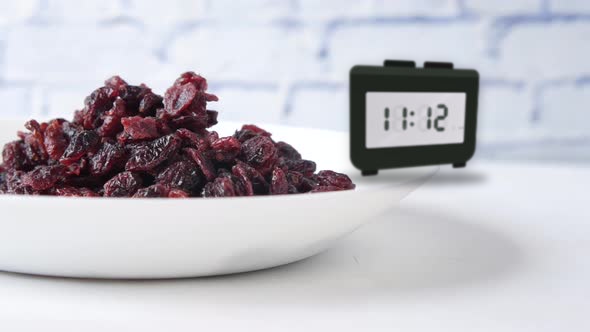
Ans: 11:12
